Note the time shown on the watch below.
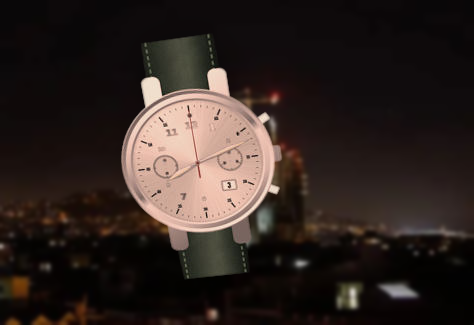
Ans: 8:12
